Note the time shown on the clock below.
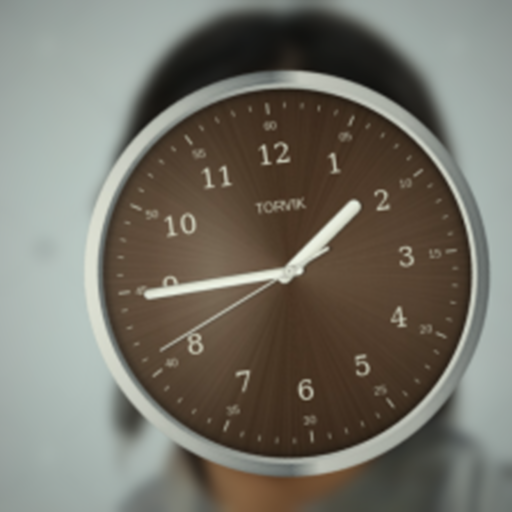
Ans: 1:44:41
